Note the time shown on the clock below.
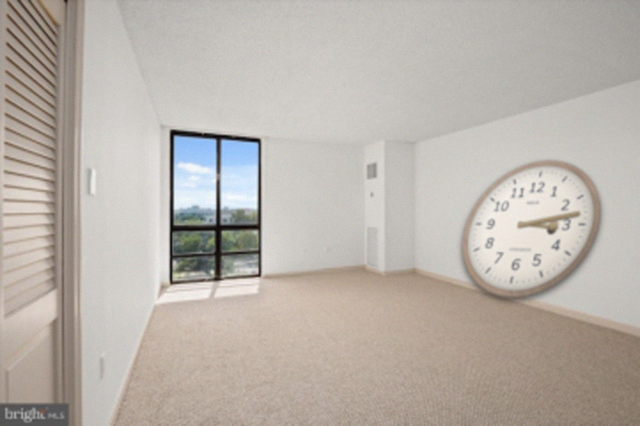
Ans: 3:13
